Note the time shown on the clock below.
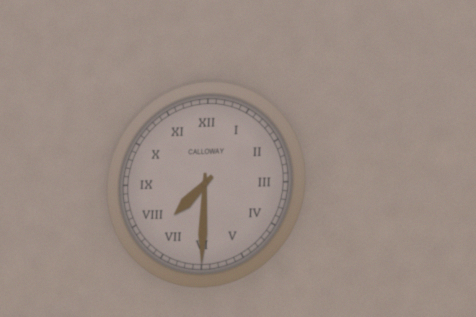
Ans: 7:30
